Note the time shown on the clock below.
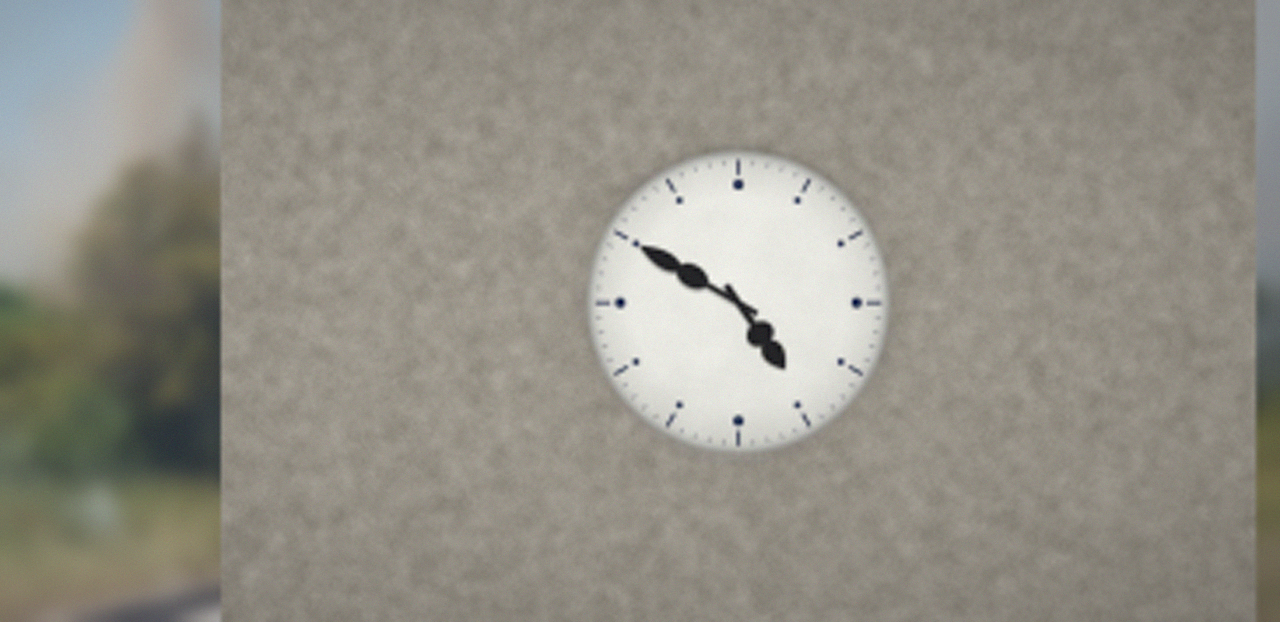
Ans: 4:50
